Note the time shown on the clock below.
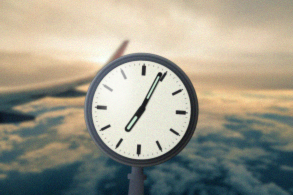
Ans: 7:04
